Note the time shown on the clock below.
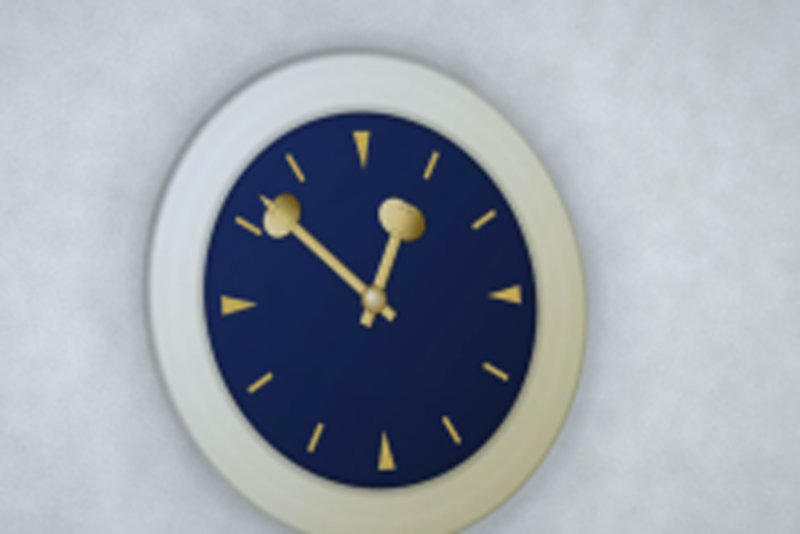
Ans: 12:52
